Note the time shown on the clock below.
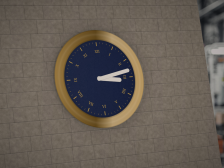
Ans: 3:13
